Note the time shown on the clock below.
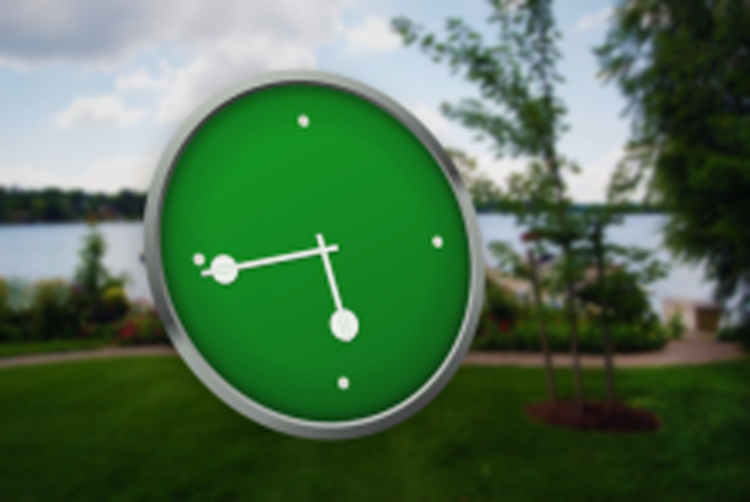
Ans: 5:44
